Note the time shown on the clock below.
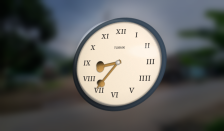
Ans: 8:36
